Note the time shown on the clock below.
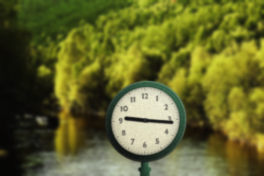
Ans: 9:16
